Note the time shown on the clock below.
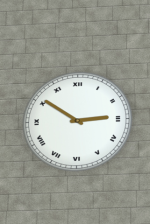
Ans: 2:51
